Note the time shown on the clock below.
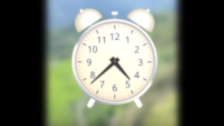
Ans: 4:38
